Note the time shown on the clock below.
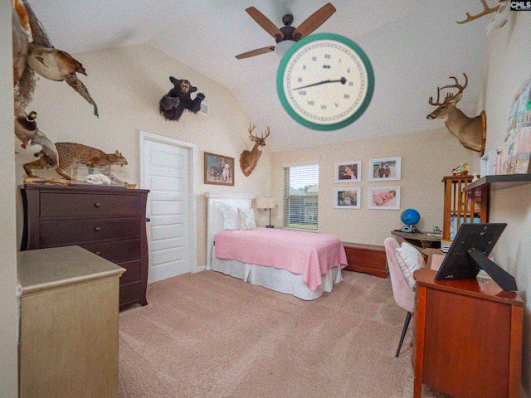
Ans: 2:42
